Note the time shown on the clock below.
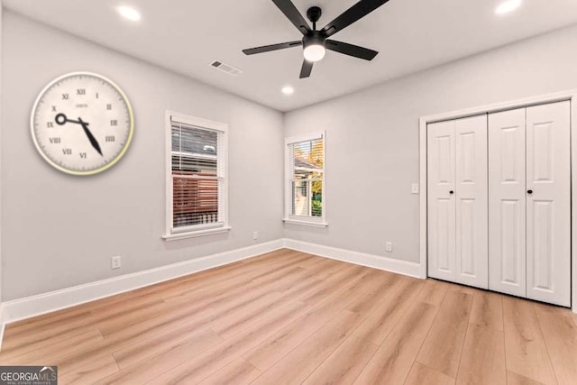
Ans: 9:25
